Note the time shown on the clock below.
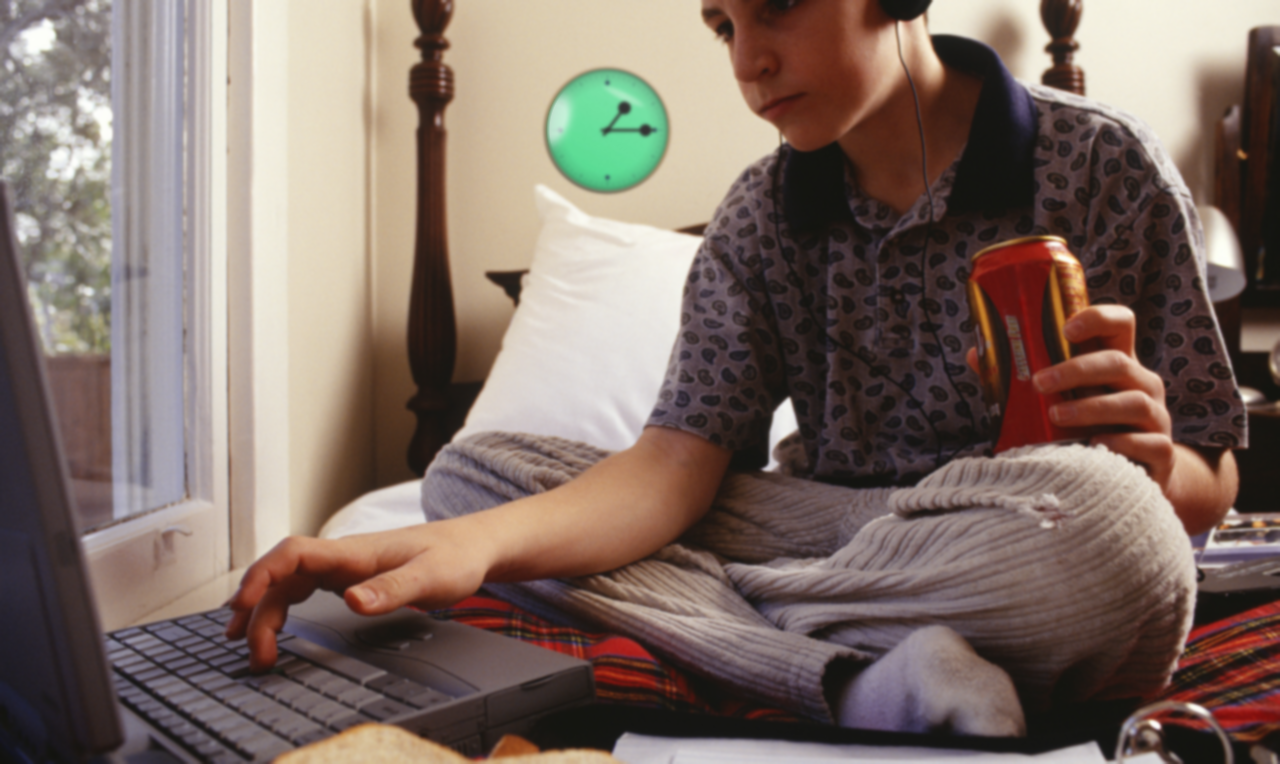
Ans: 1:15
